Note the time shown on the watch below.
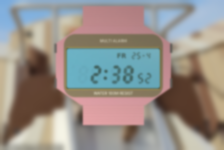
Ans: 2:38:52
